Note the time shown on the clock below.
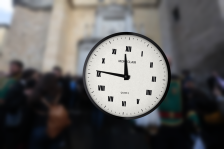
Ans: 11:46
